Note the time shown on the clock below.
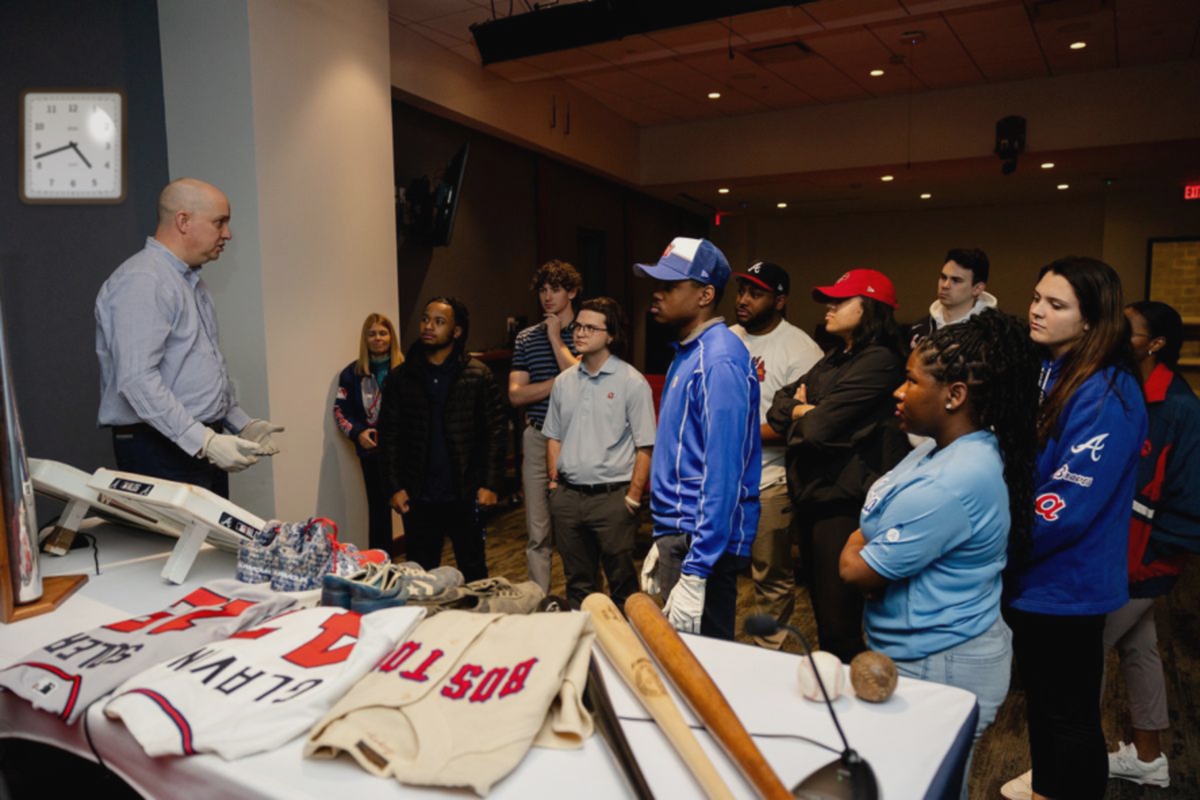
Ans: 4:42
